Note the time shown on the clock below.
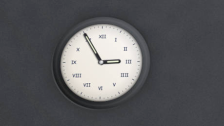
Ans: 2:55
